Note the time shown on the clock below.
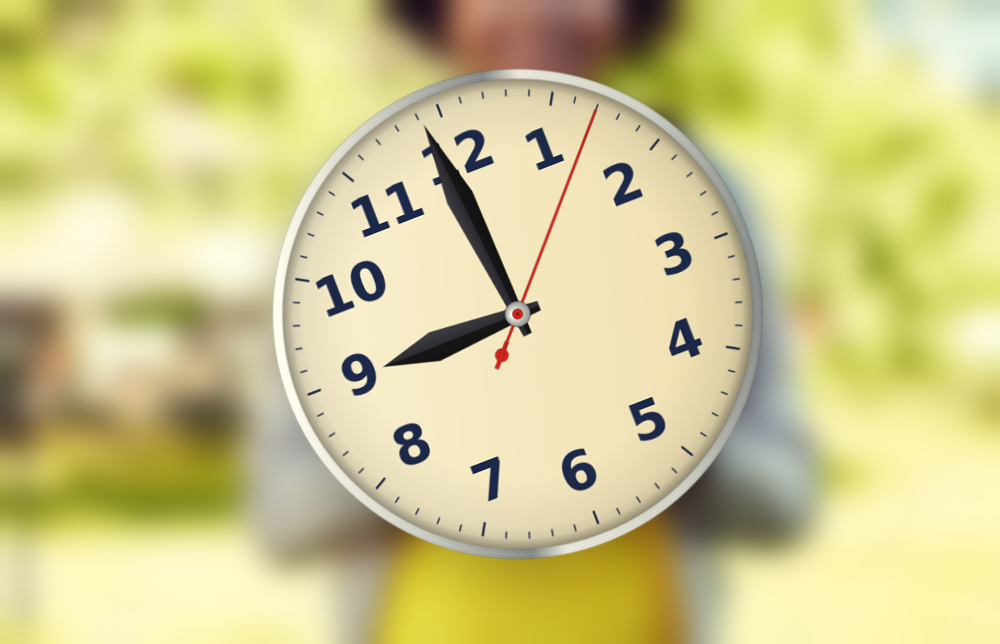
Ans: 8:59:07
